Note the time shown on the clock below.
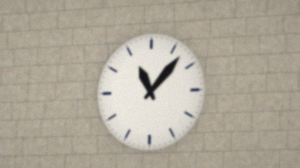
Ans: 11:07
